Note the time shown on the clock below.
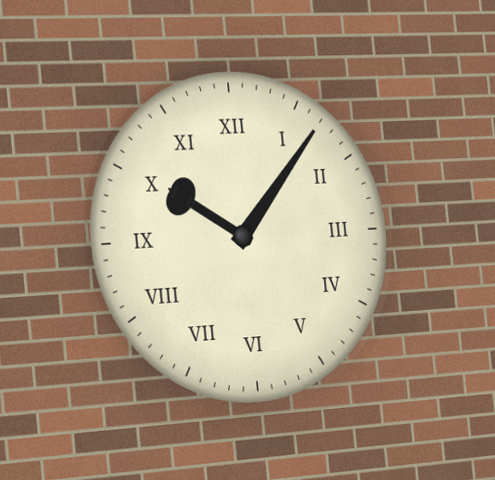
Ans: 10:07
